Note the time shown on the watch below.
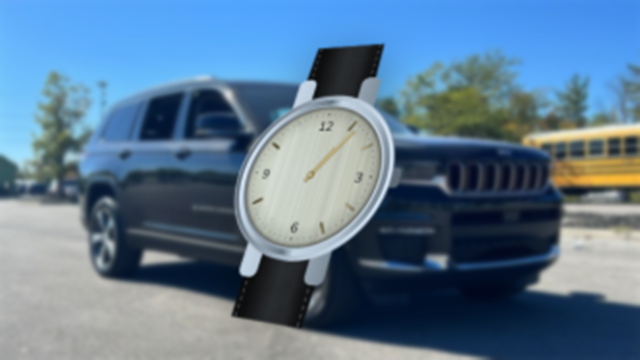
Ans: 1:06
